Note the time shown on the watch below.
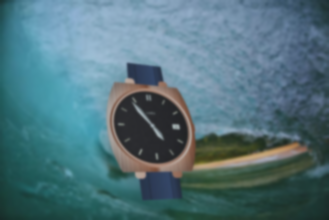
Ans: 4:54
